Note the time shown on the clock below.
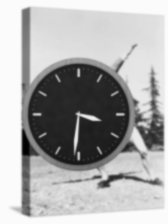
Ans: 3:31
